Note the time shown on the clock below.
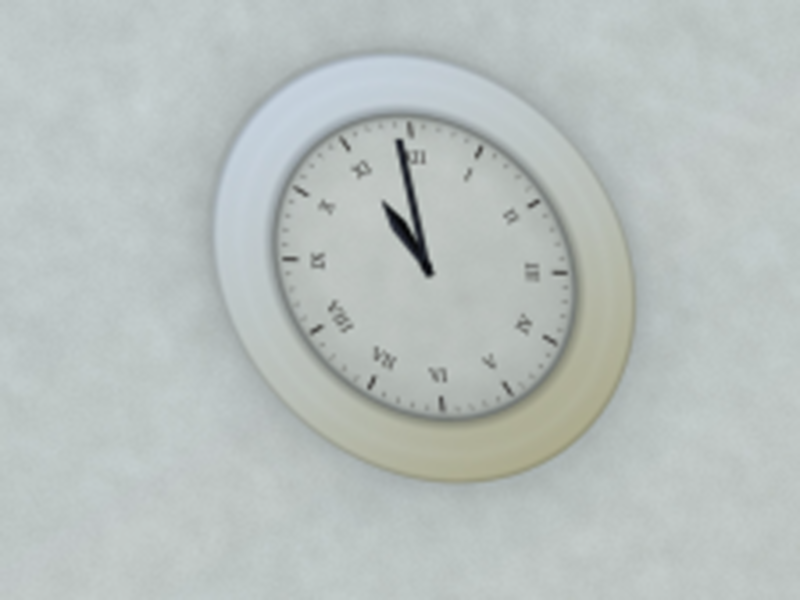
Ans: 10:59
